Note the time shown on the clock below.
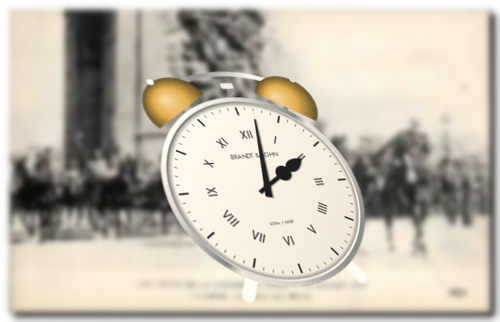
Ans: 2:02
